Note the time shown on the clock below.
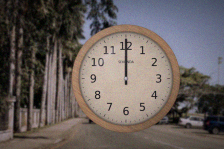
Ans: 12:00
